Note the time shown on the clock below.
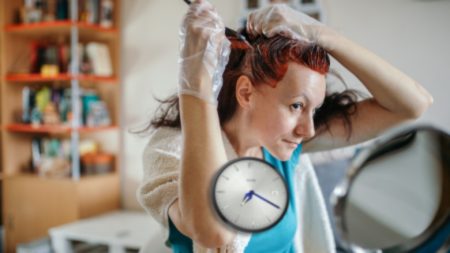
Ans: 7:20
